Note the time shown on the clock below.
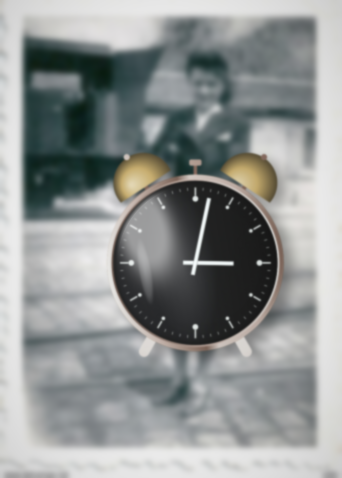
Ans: 3:02
